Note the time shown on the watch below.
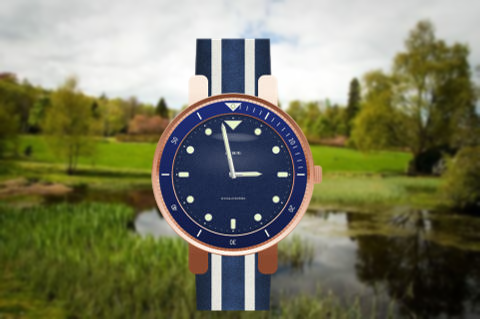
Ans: 2:58
